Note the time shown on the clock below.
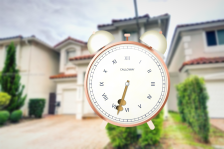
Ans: 6:33
